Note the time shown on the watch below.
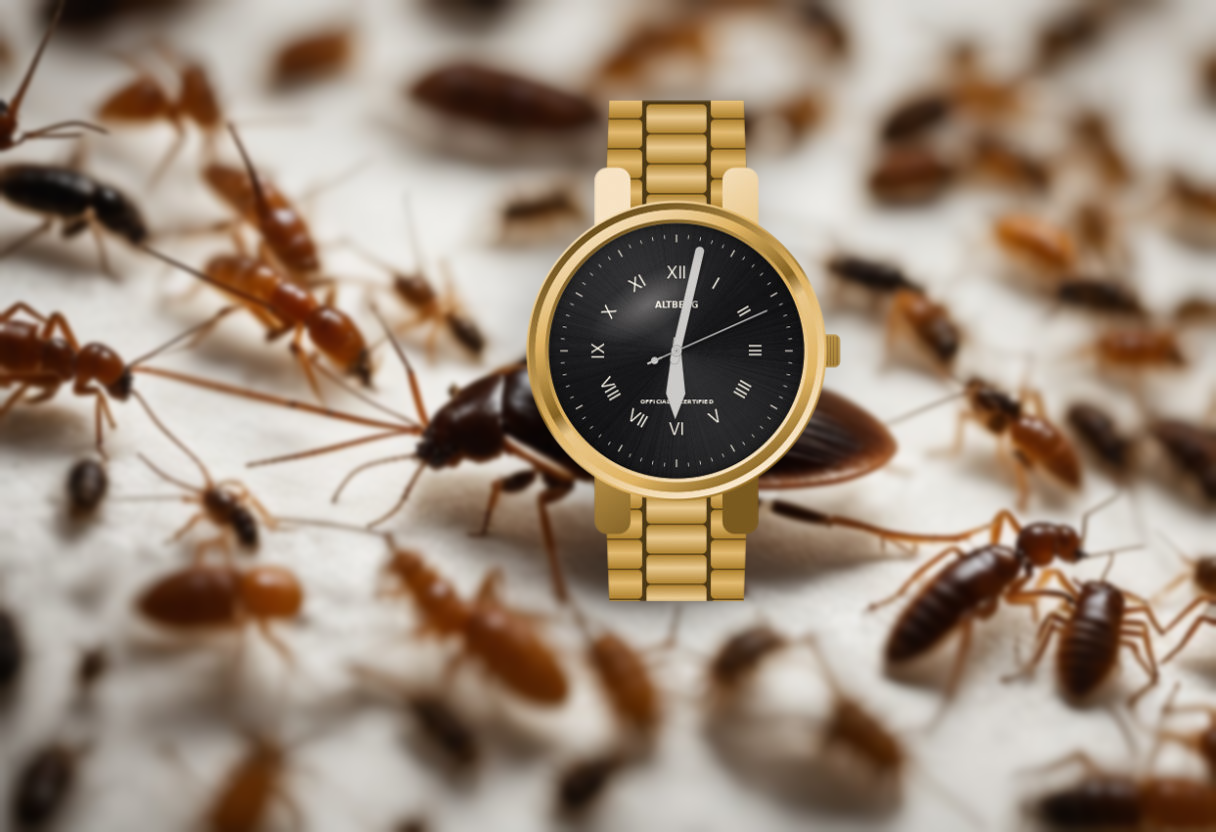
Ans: 6:02:11
